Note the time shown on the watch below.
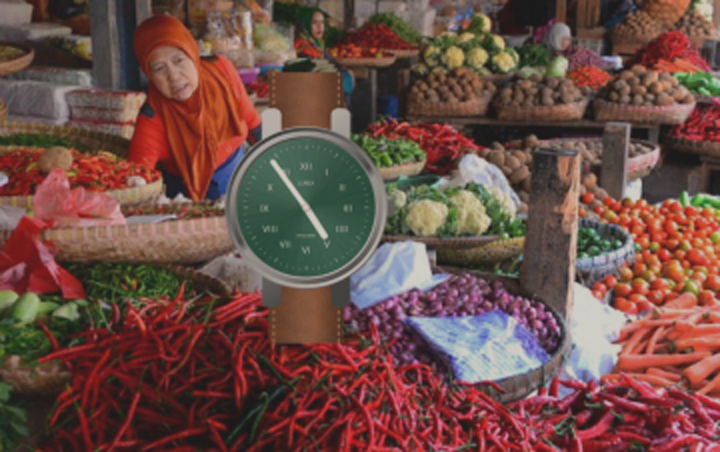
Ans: 4:54
